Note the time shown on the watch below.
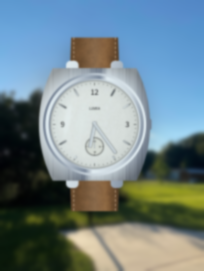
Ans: 6:24
